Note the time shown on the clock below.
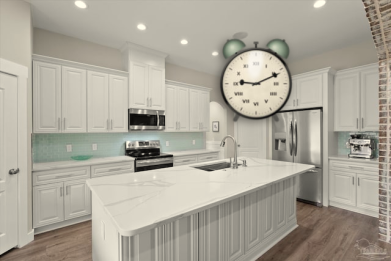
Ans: 9:11
